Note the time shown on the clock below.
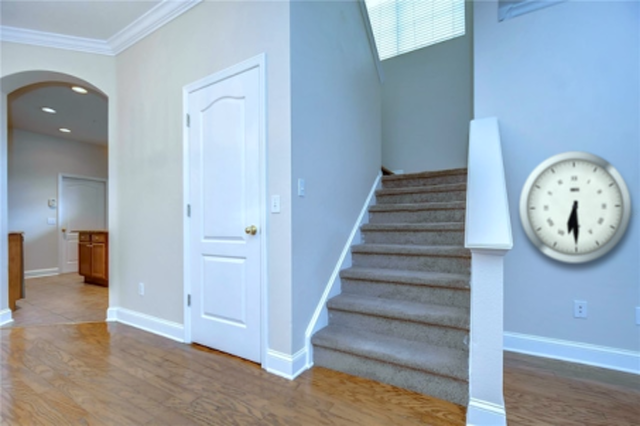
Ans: 6:30
